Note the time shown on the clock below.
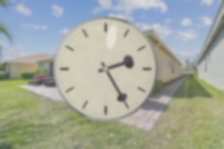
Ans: 2:25
